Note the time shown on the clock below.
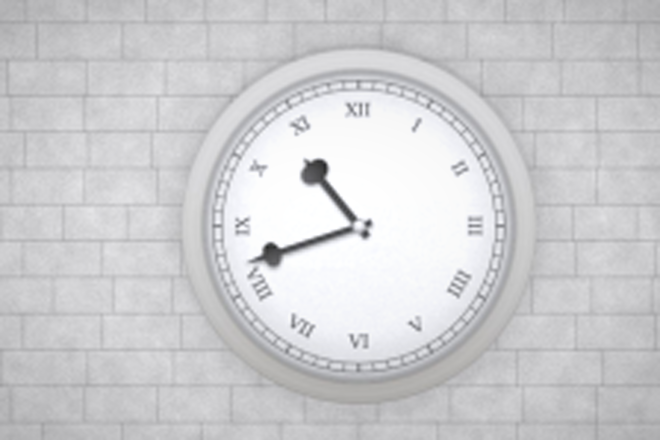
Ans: 10:42
